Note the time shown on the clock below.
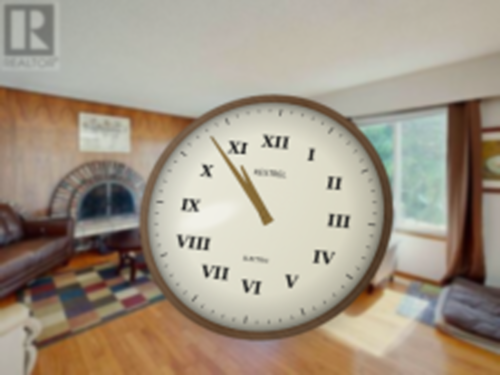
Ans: 10:53
